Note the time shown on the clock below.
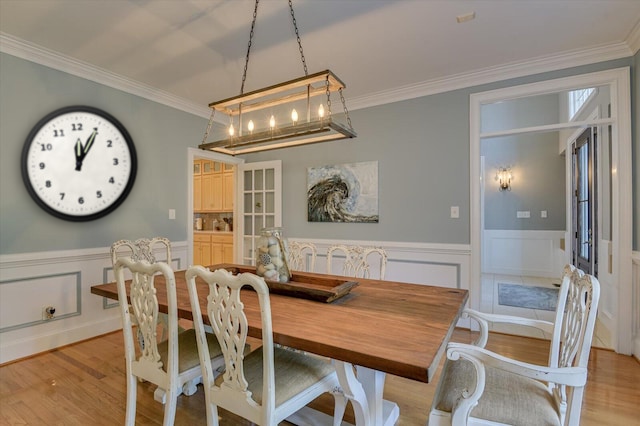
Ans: 12:05
